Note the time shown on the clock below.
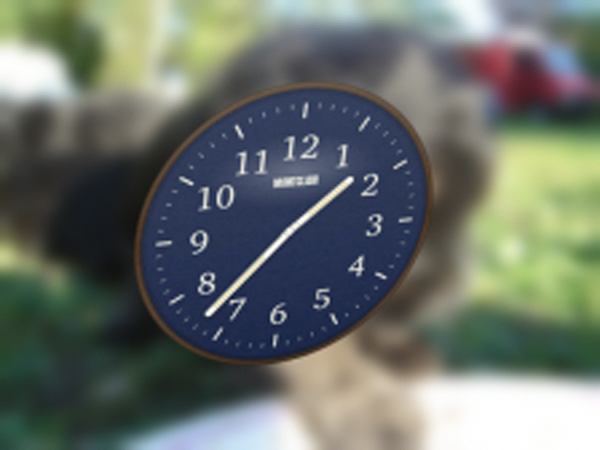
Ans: 1:37
